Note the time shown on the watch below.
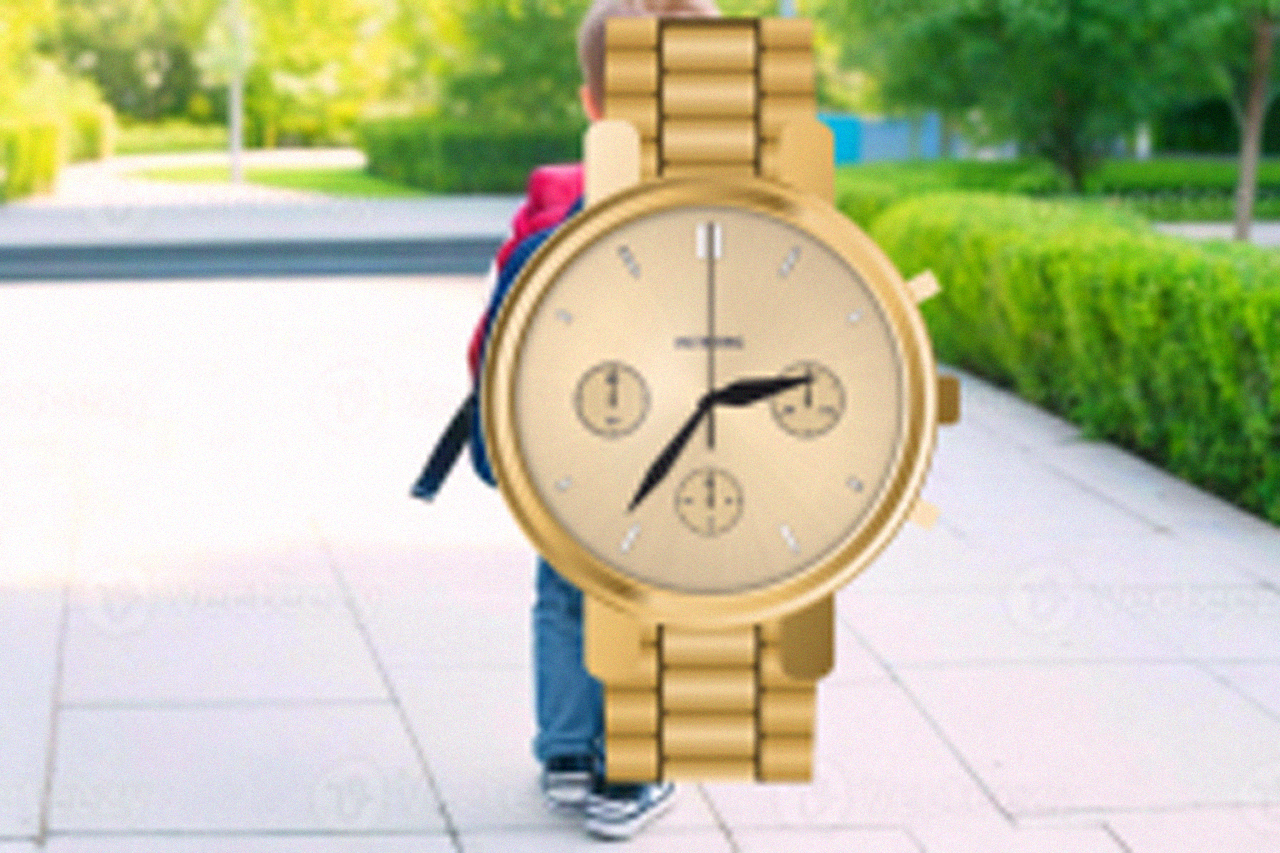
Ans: 2:36
